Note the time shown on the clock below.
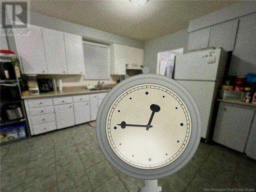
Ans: 12:46
